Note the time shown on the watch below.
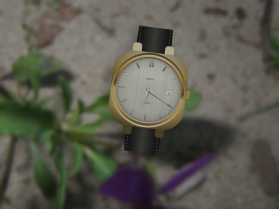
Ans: 6:20
